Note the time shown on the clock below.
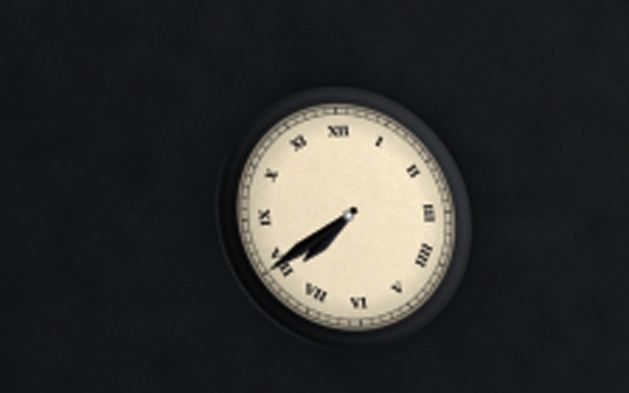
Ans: 7:40
